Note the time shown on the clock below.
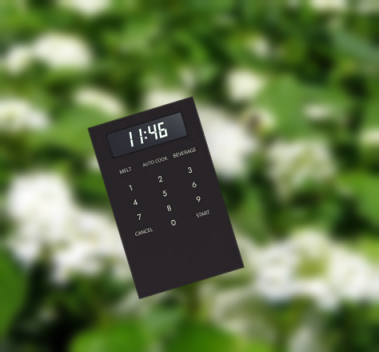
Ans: 11:46
